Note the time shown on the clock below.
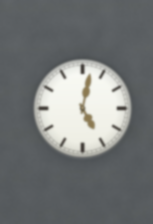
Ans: 5:02
